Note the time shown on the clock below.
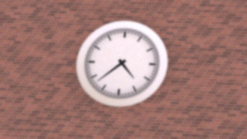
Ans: 4:38
